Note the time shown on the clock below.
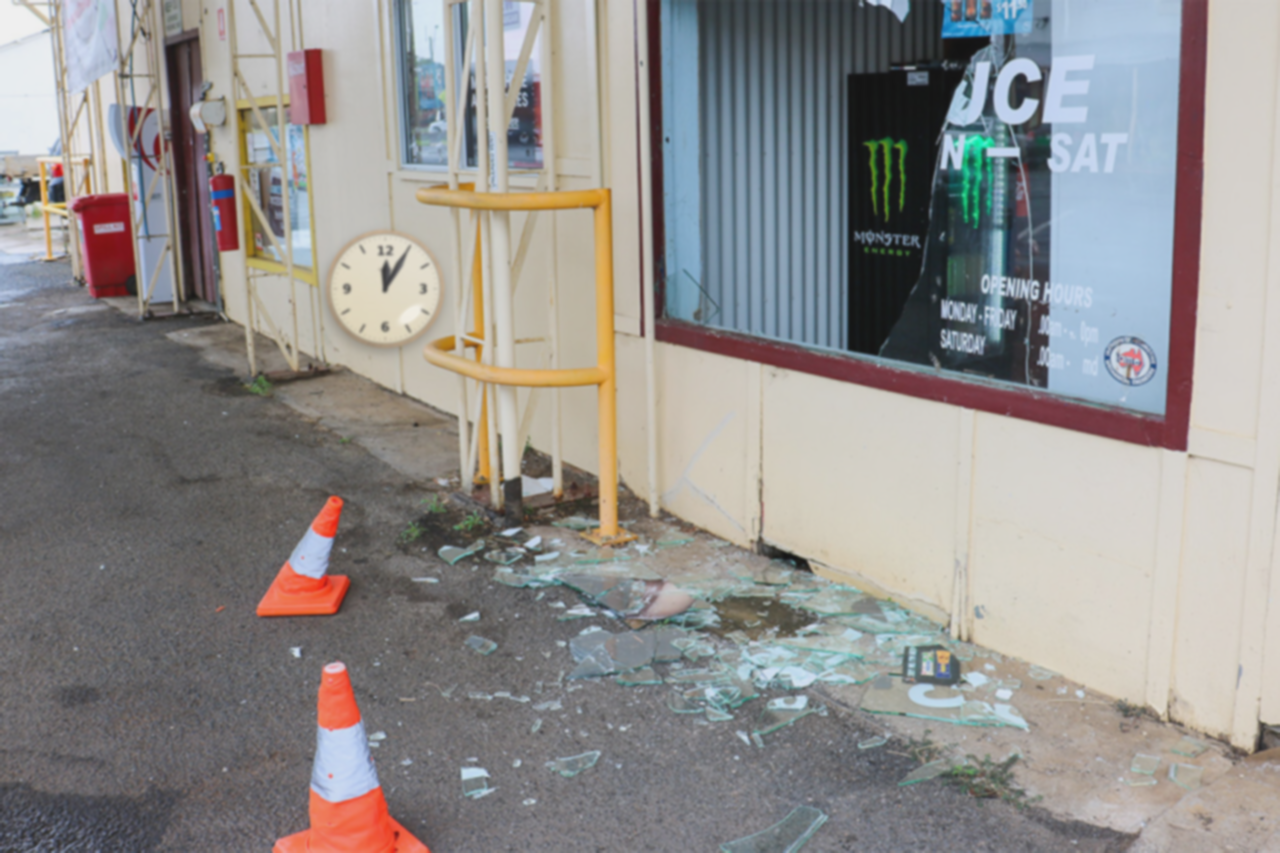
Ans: 12:05
